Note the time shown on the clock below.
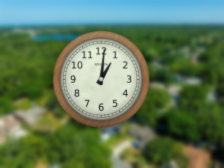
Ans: 1:01
